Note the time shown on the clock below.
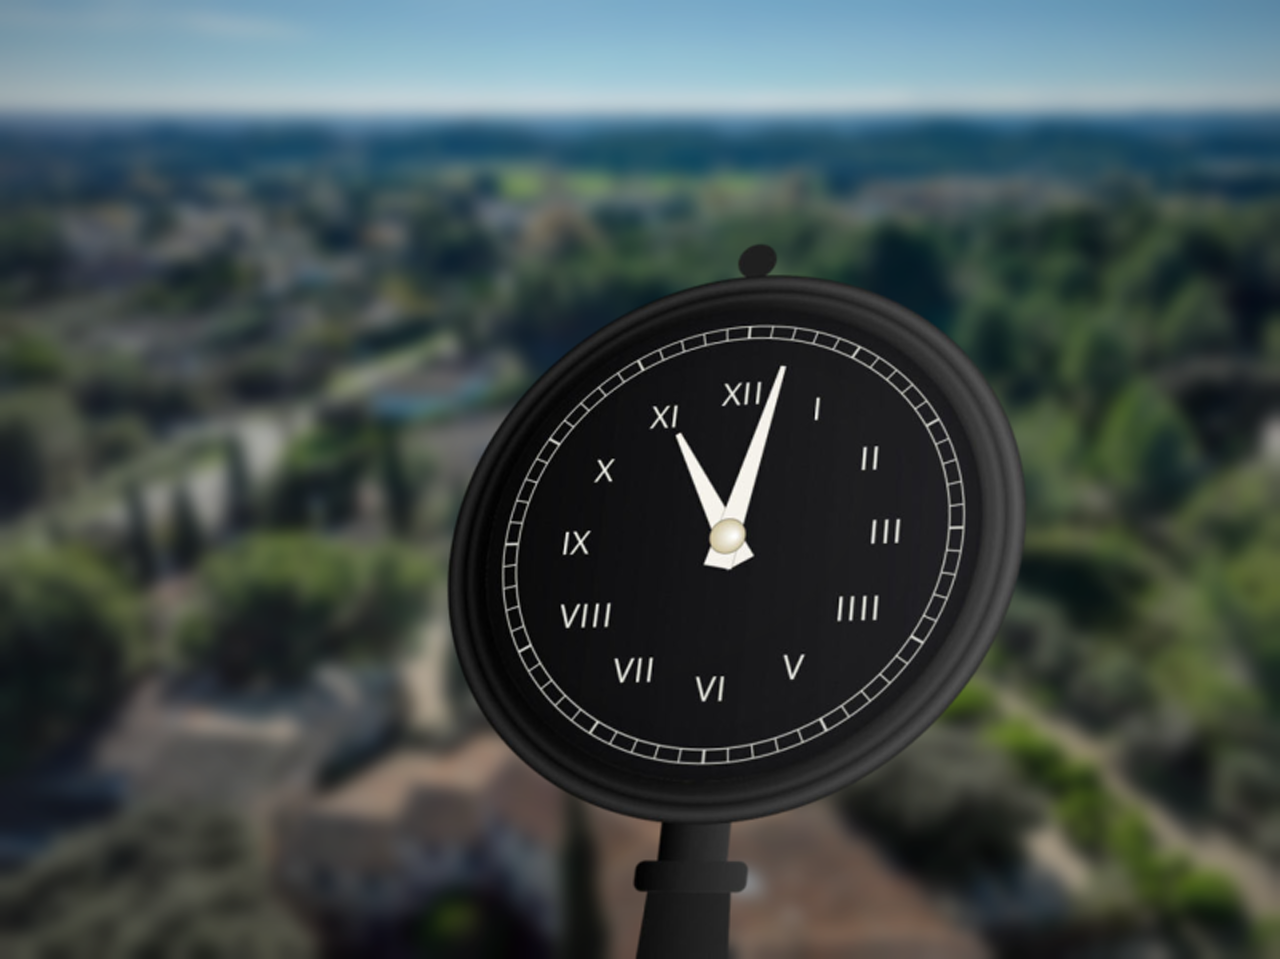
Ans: 11:02
